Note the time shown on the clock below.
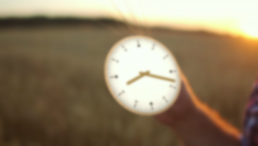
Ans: 8:18
